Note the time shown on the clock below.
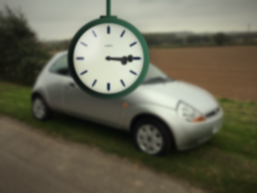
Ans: 3:15
